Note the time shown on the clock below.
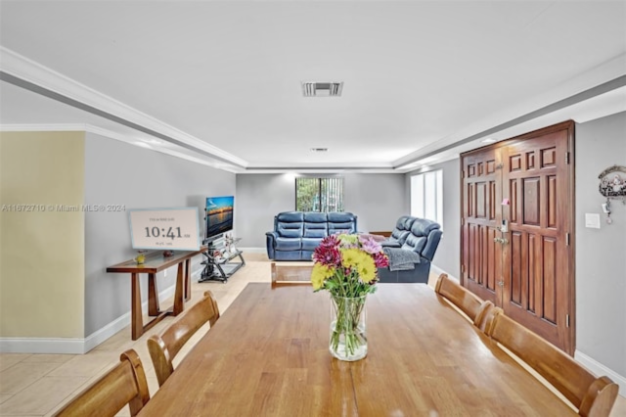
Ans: 10:41
